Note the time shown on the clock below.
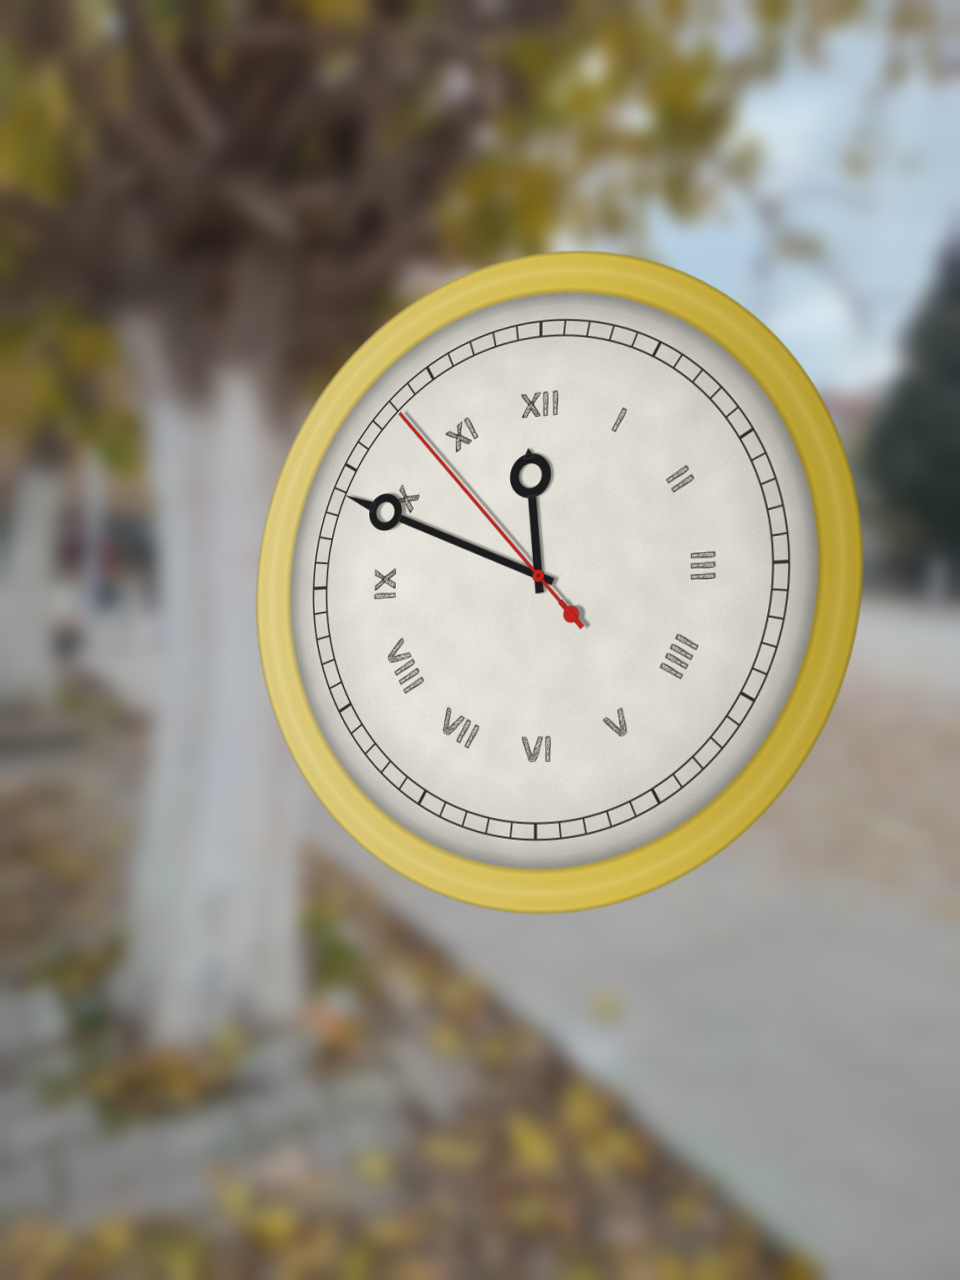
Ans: 11:48:53
